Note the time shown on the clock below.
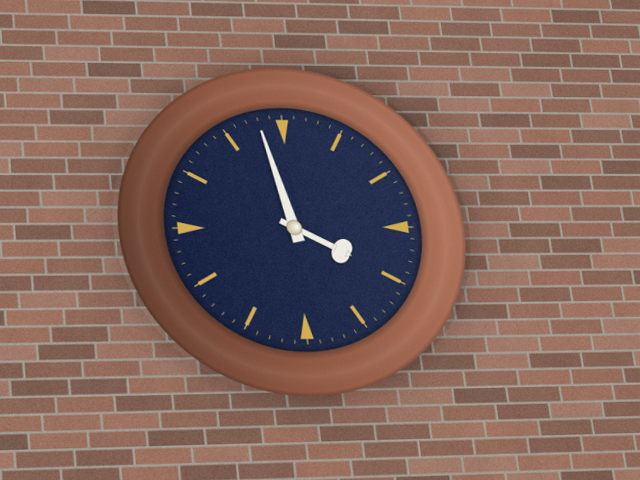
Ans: 3:58
